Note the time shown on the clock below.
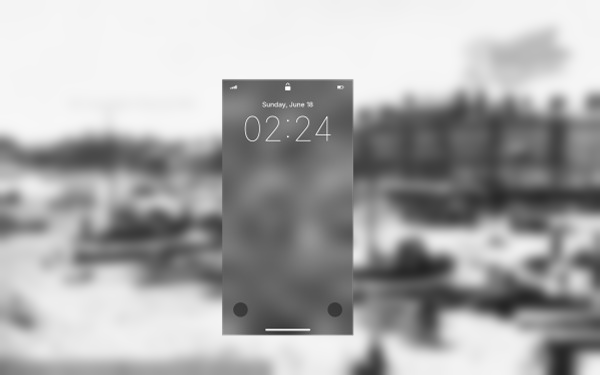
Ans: 2:24
